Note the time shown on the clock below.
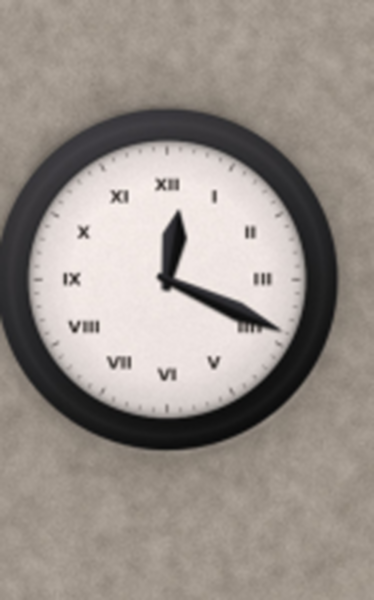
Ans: 12:19
